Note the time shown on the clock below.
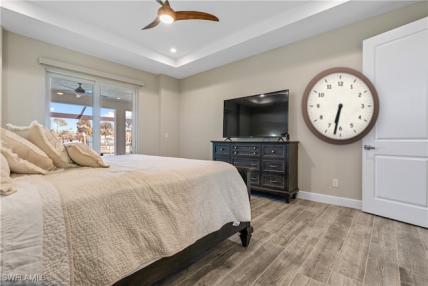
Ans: 6:32
